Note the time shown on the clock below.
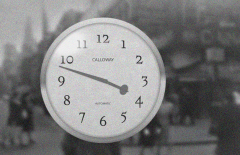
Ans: 3:48
